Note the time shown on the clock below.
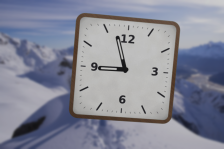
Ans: 8:57
